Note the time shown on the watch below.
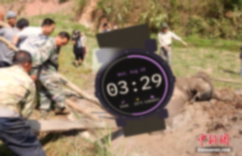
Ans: 3:29
